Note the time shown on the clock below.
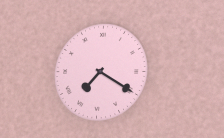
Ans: 7:20
